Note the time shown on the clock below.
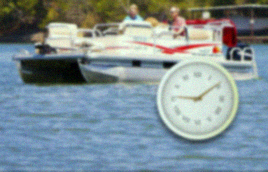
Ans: 9:09
